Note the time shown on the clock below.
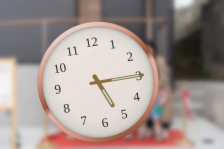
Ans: 5:15
